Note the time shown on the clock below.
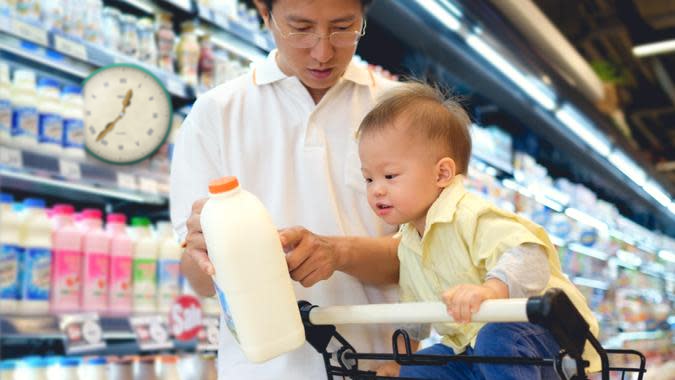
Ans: 12:37
